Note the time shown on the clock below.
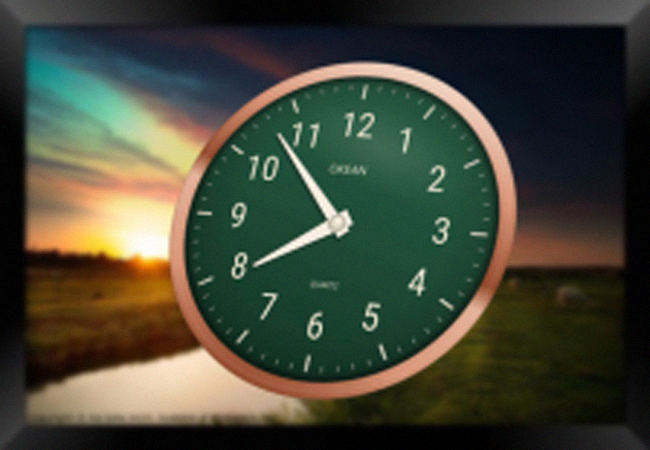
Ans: 7:53
